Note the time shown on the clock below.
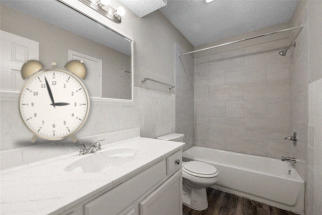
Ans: 2:57
